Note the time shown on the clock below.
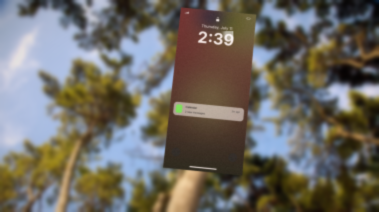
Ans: 2:39
